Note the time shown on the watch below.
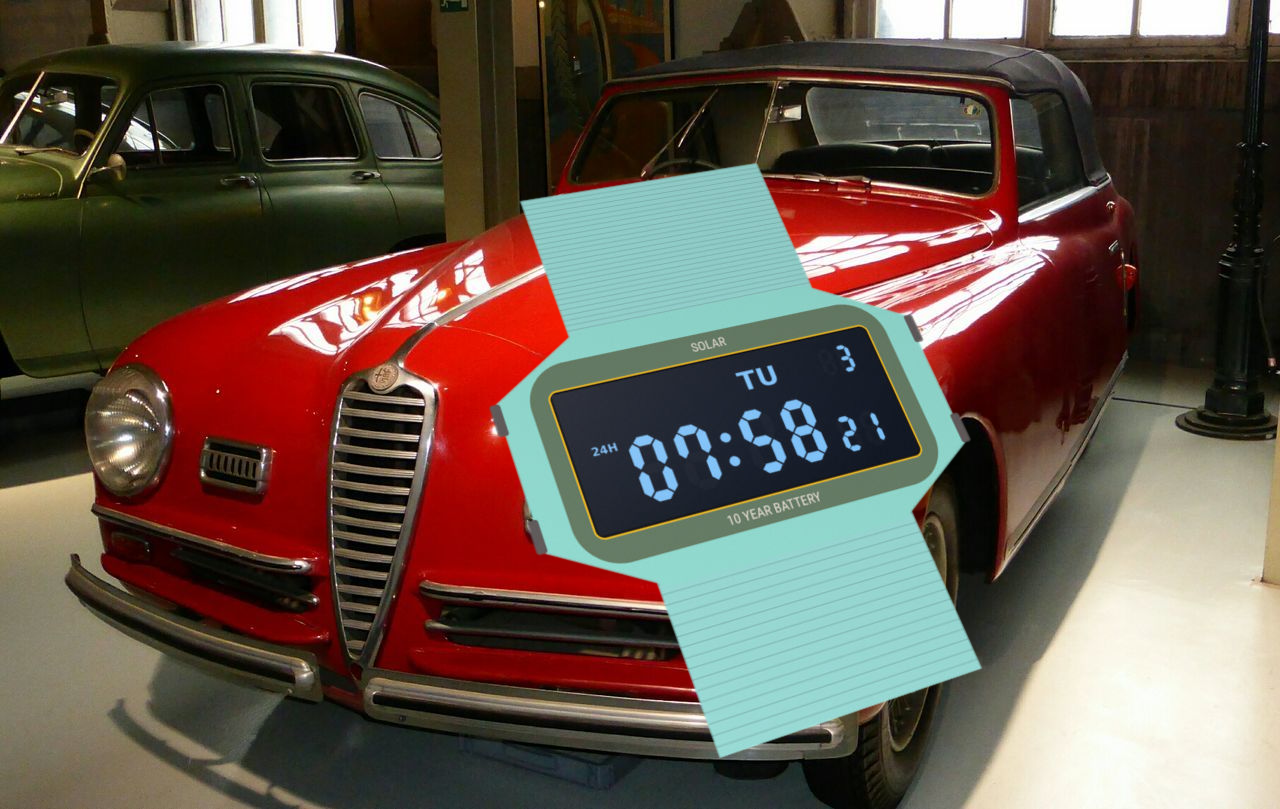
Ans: 7:58:21
